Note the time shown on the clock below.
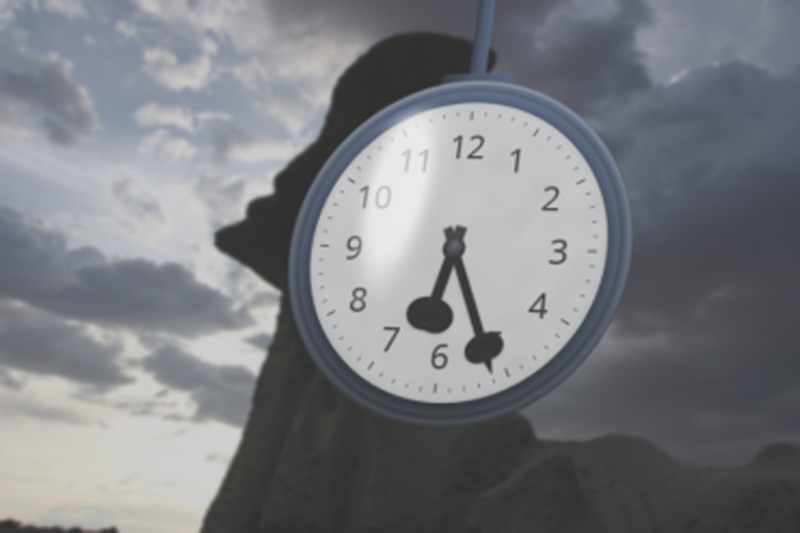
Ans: 6:26
